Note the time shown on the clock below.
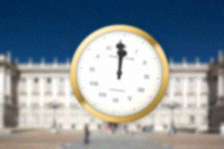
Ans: 11:59
